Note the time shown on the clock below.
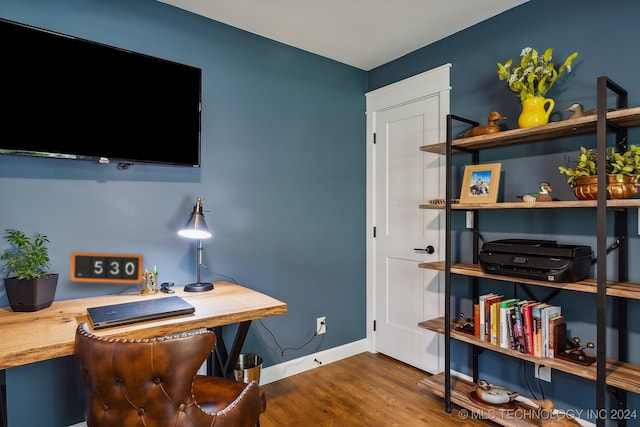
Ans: 5:30
